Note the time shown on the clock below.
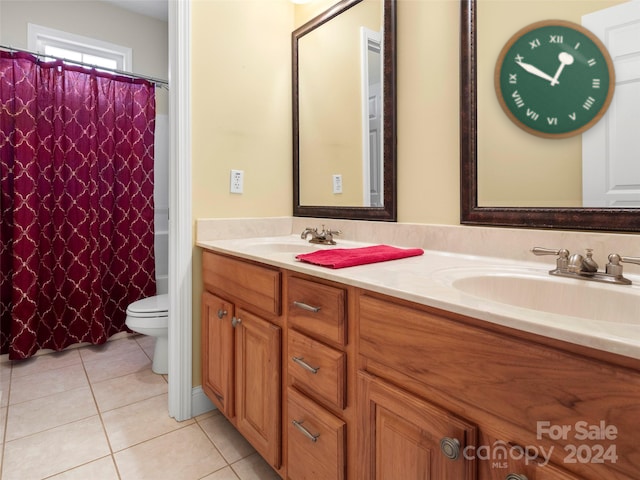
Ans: 12:49
